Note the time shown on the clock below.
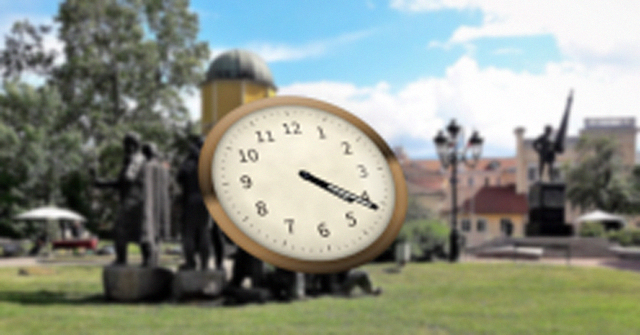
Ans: 4:21
